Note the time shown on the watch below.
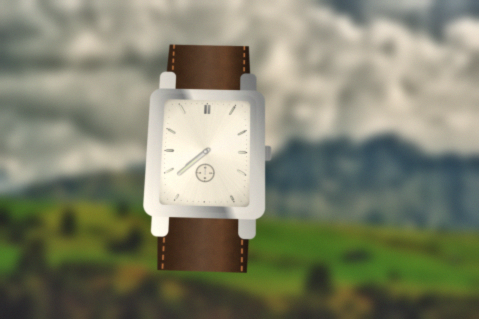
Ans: 7:38
